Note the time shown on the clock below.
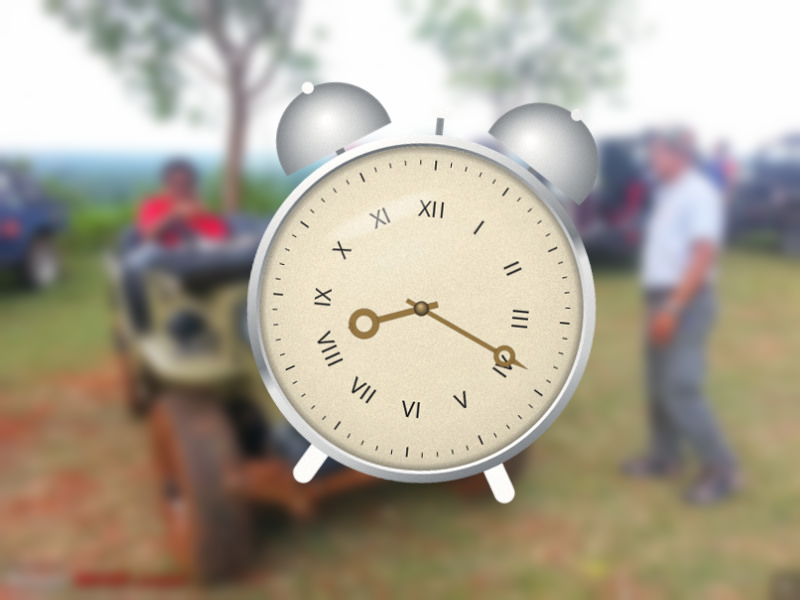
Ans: 8:19
